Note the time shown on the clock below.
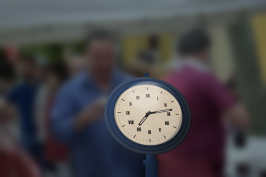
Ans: 7:13
